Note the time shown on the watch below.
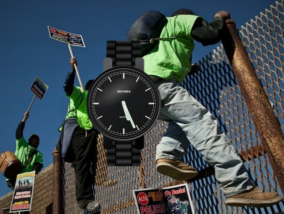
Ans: 5:26
